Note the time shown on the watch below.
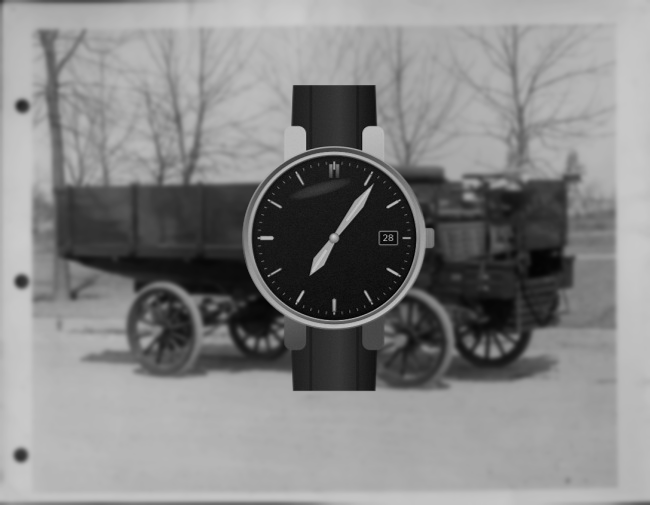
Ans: 7:06
